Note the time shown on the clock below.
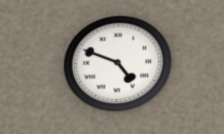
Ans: 4:49
